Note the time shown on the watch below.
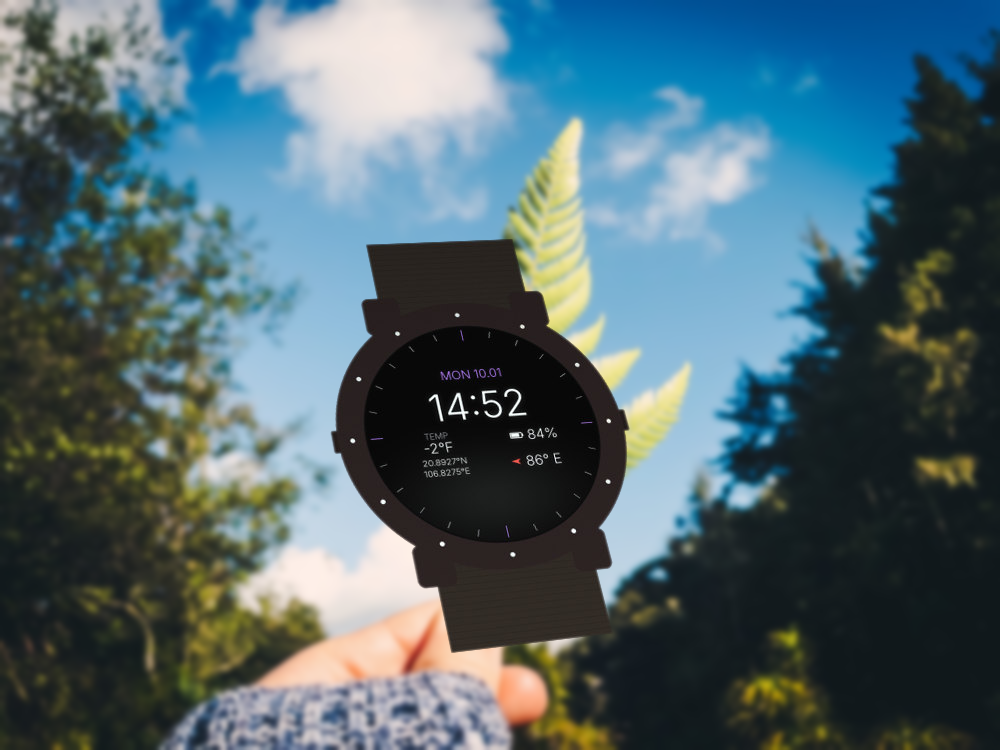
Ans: 14:52
